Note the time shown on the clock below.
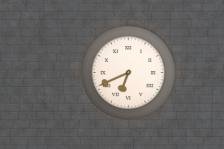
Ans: 6:41
